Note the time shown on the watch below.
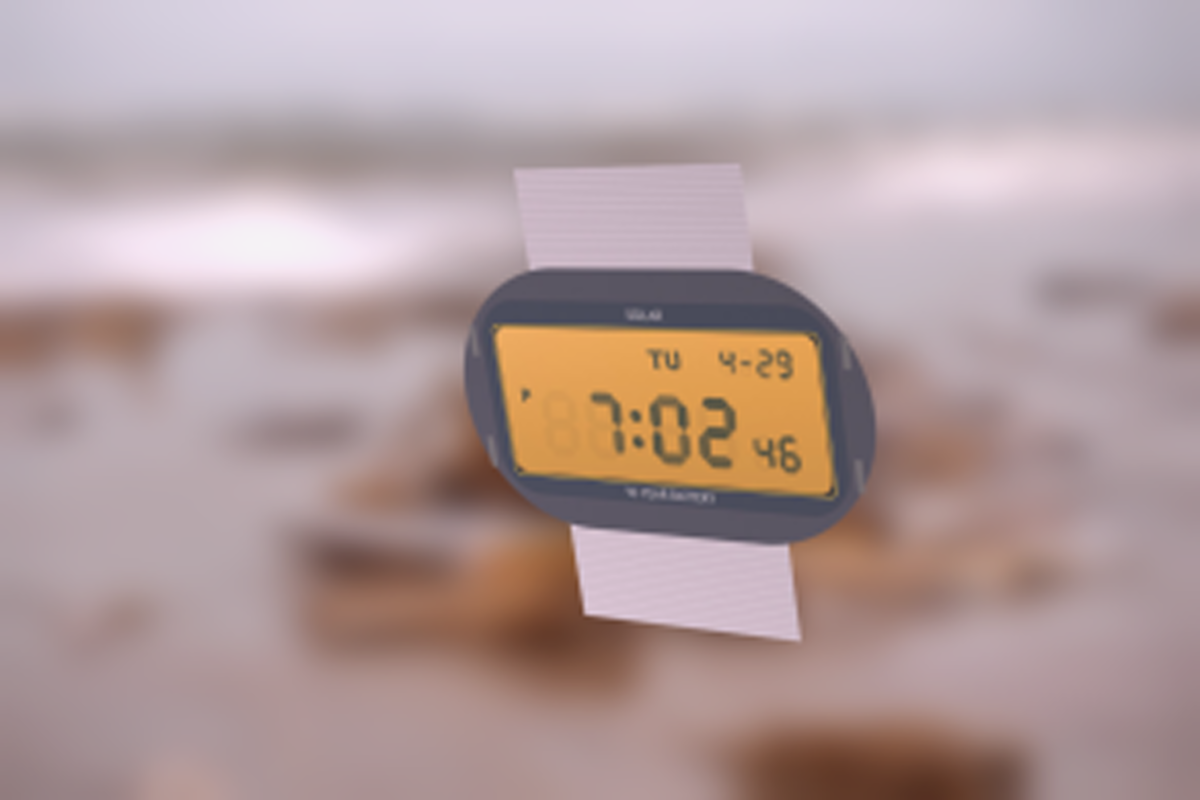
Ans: 7:02:46
